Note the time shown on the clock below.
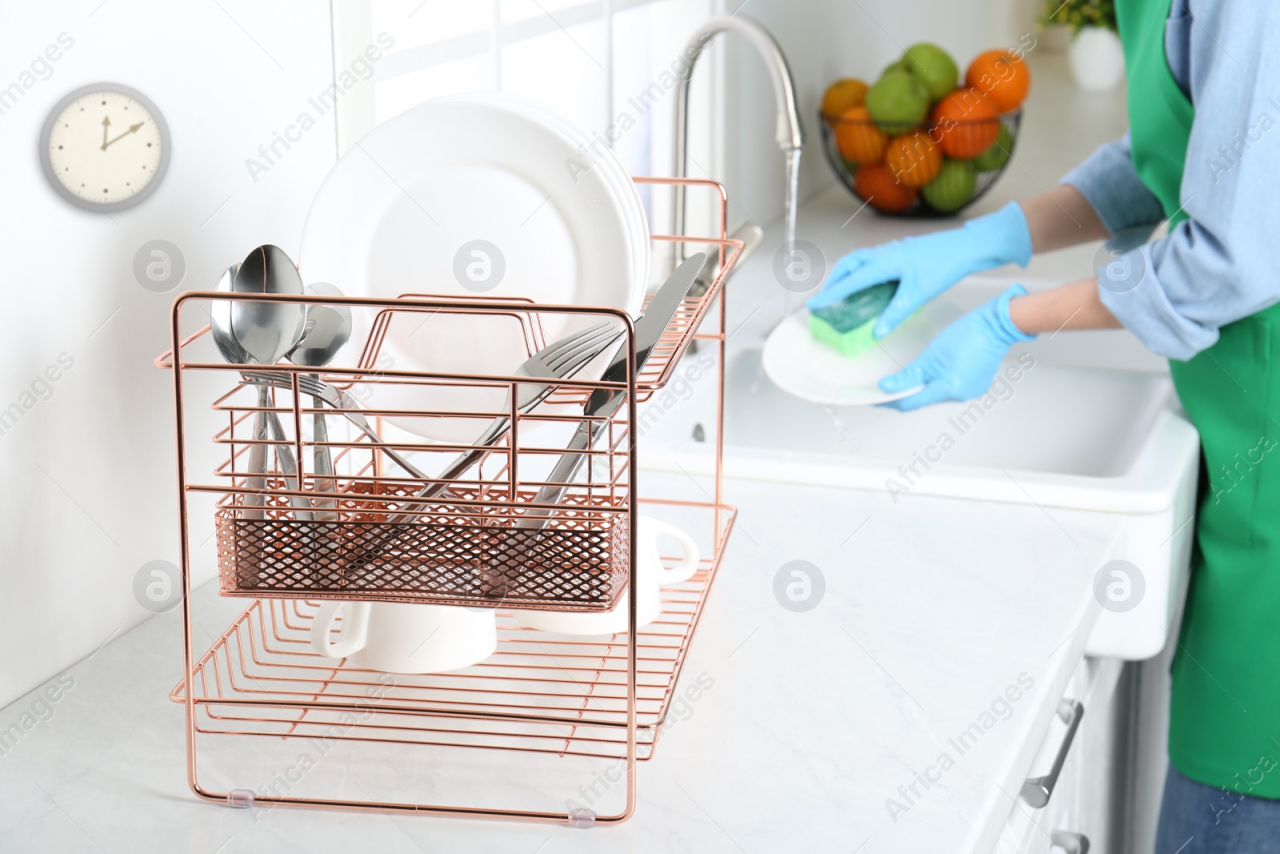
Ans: 12:10
